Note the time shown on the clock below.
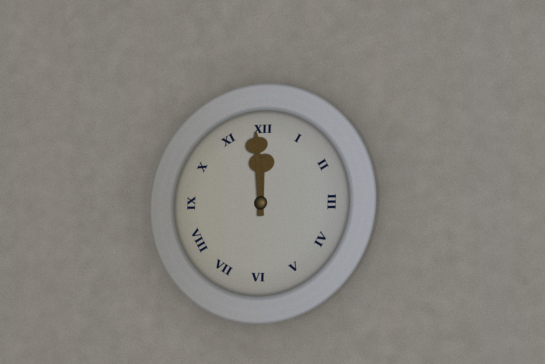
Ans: 11:59
